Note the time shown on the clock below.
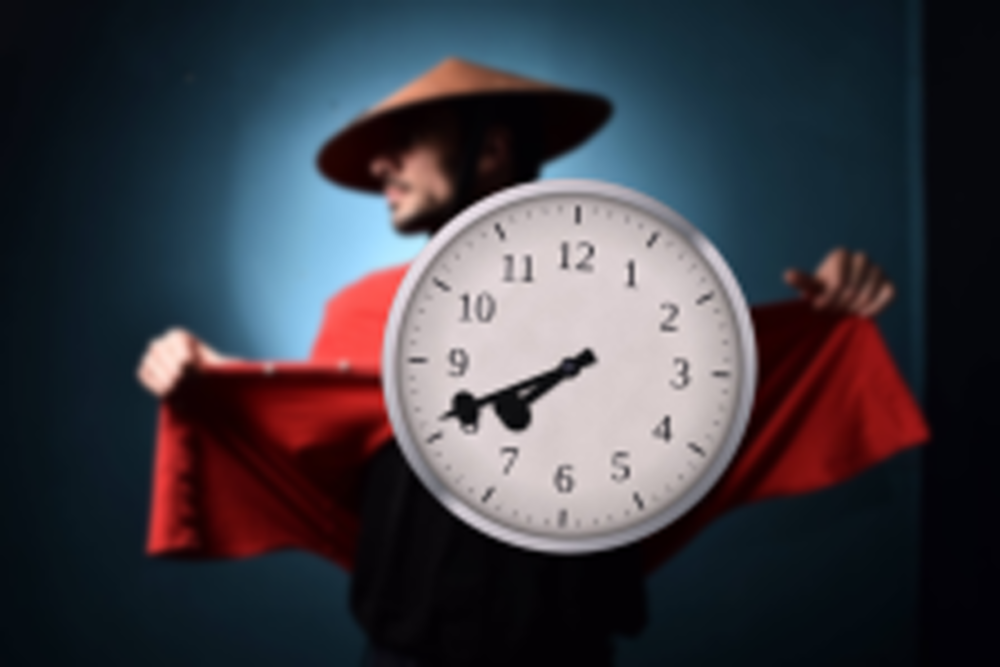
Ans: 7:41
